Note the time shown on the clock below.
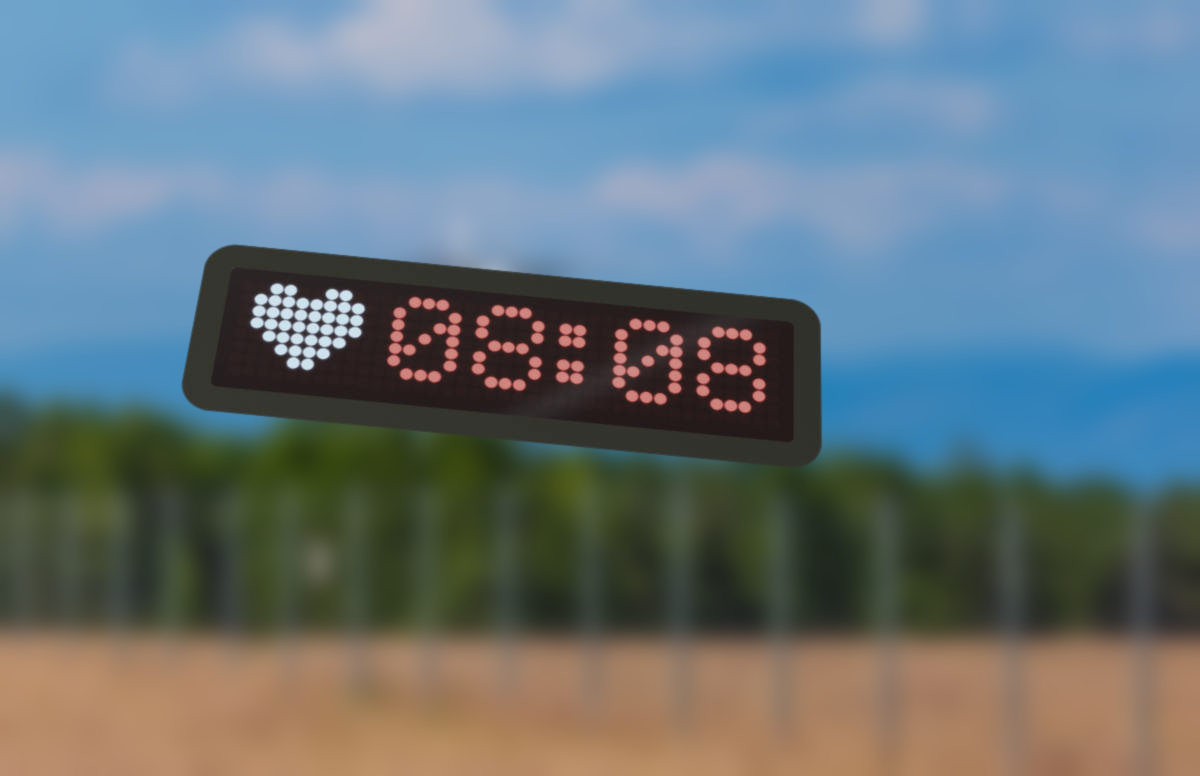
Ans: 8:08
